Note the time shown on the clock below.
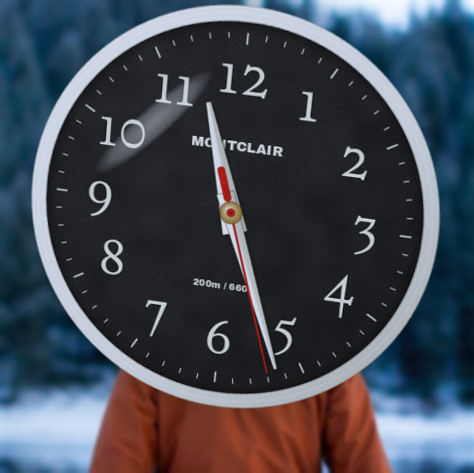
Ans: 11:26:27
